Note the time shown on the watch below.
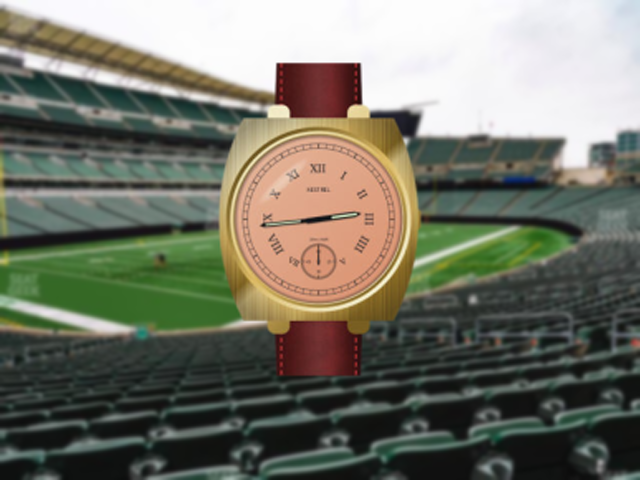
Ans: 2:44
